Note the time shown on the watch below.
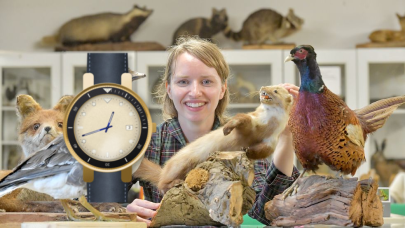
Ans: 12:42
